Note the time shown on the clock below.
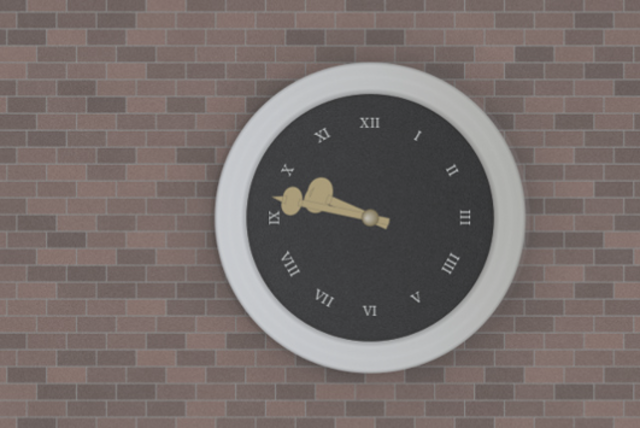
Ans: 9:47
